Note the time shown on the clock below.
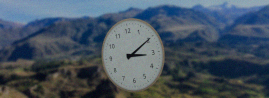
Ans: 3:10
